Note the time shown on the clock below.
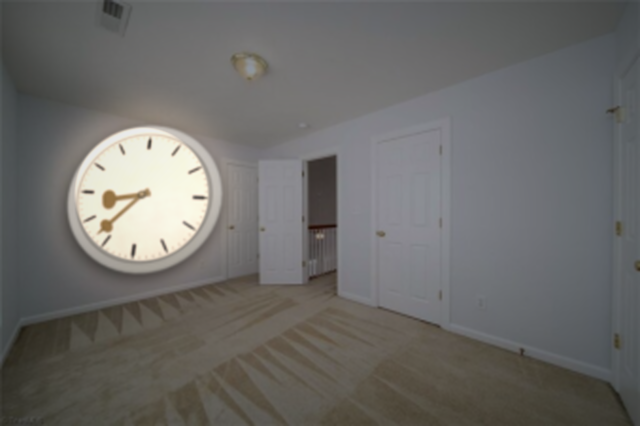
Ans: 8:37
